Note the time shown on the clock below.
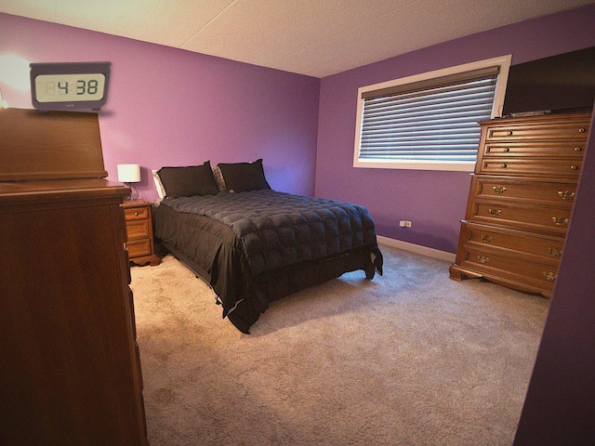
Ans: 4:38
